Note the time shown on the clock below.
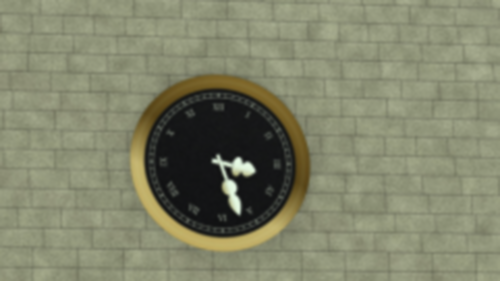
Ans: 3:27
